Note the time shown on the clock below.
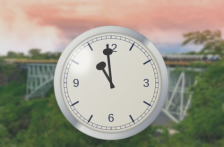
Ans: 10:59
